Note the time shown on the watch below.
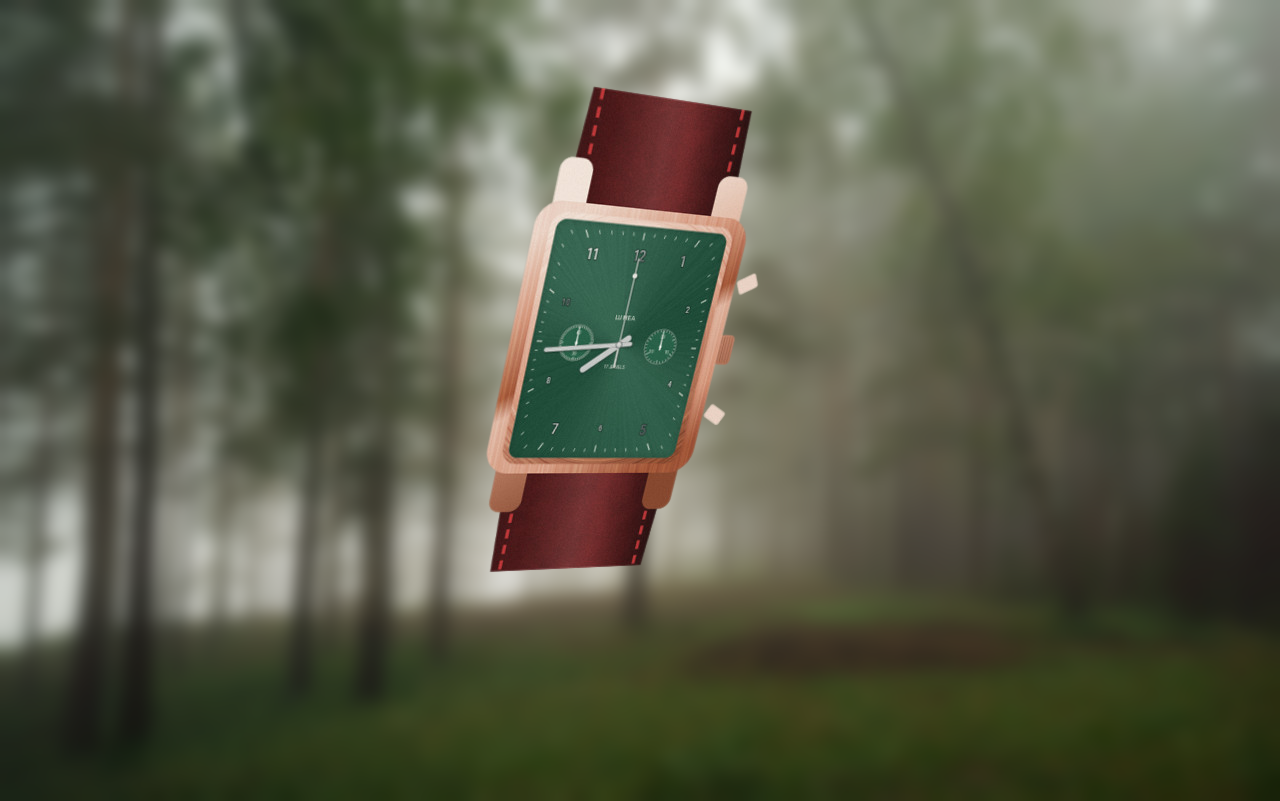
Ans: 7:44
